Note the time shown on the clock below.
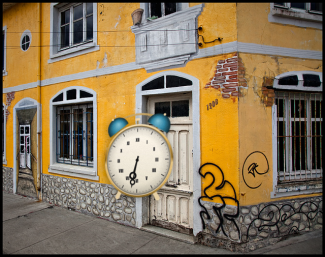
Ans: 6:32
